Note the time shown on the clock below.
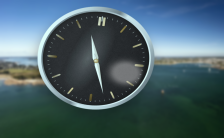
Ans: 11:27
